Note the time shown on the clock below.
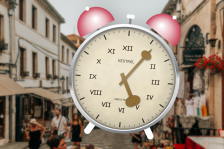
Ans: 5:06
